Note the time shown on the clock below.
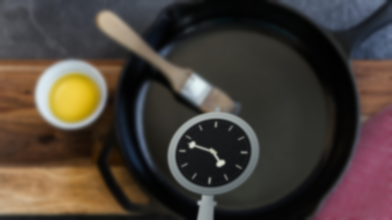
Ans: 4:48
